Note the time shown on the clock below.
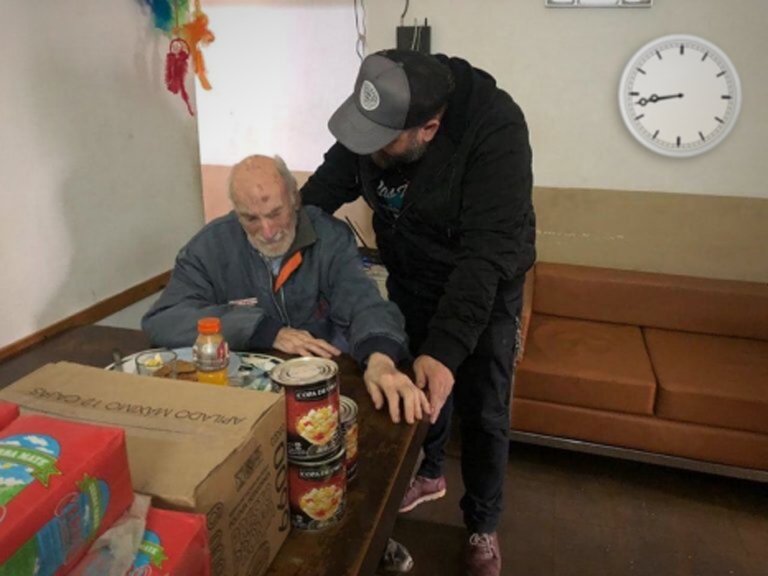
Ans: 8:43
